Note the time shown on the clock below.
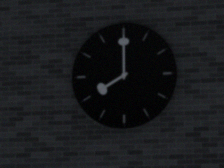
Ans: 8:00
